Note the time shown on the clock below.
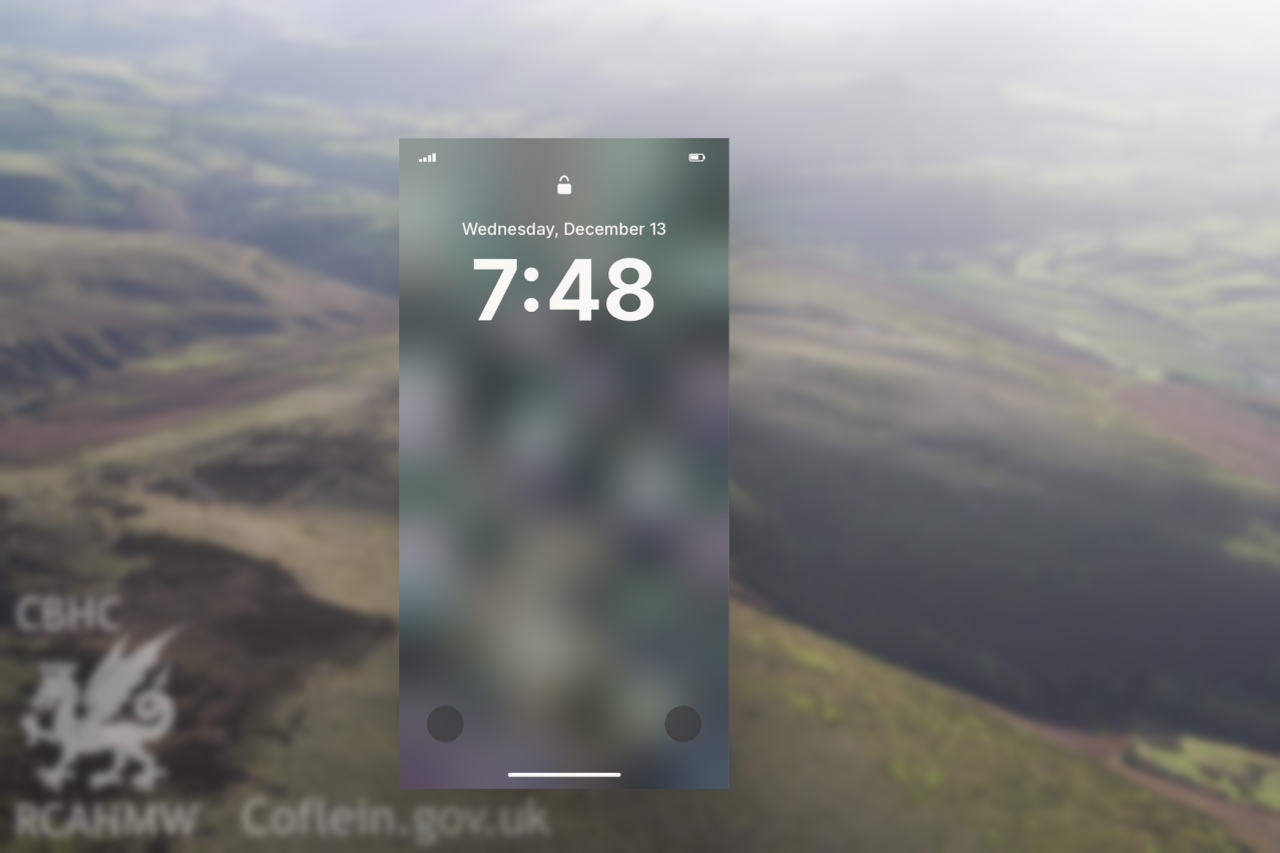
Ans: 7:48
